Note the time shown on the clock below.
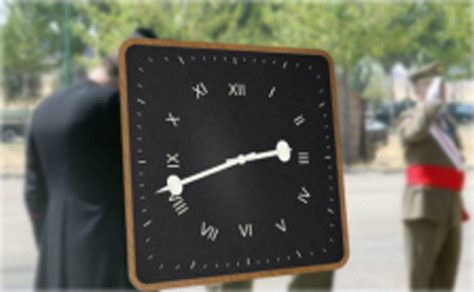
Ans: 2:42
